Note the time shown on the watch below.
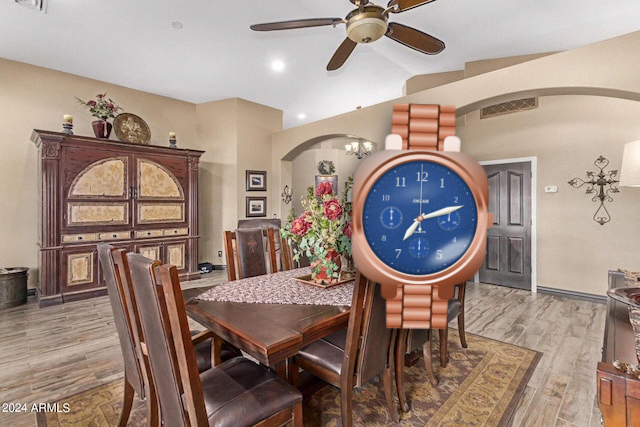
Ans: 7:12
